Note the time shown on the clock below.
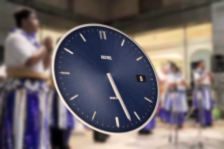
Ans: 5:27
